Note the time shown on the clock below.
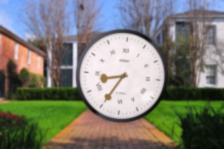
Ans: 8:35
